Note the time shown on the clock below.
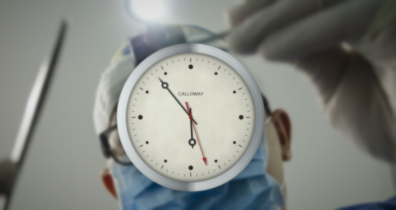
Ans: 5:53:27
